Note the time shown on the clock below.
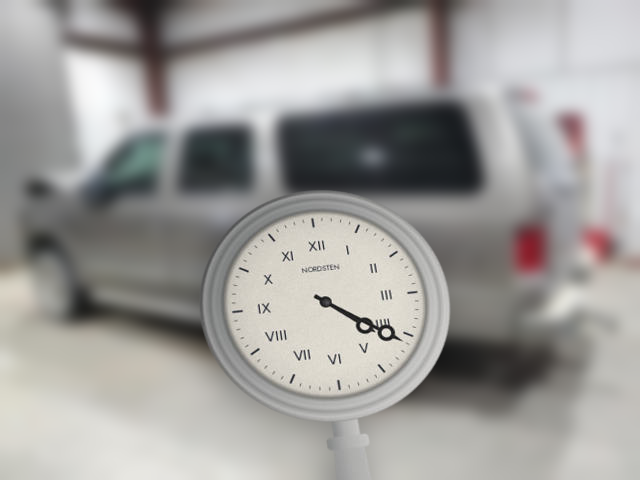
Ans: 4:21
